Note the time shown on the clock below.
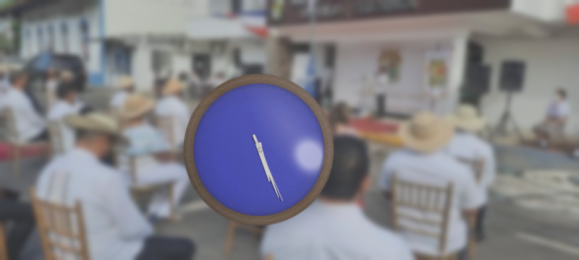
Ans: 5:26:26
